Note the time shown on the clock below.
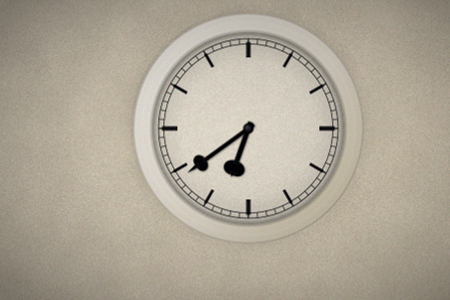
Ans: 6:39
